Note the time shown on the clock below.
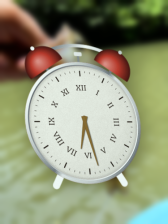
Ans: 6:28
